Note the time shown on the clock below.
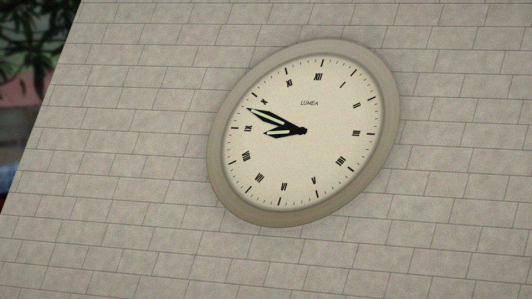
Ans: 8:48
